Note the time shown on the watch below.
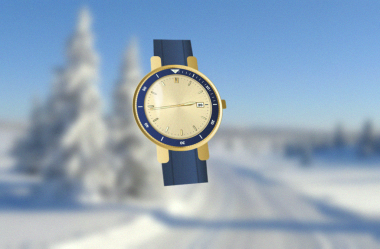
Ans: 2:44
